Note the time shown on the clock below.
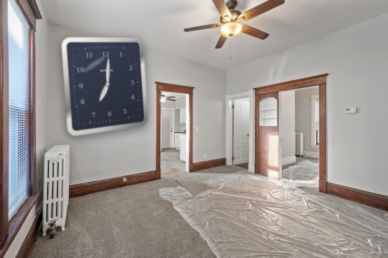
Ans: 7:01
